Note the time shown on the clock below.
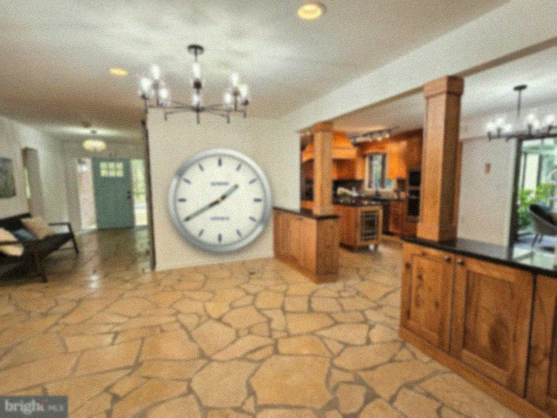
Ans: 1:40
